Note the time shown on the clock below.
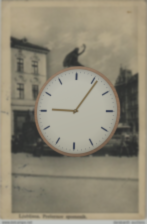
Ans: 9:06
